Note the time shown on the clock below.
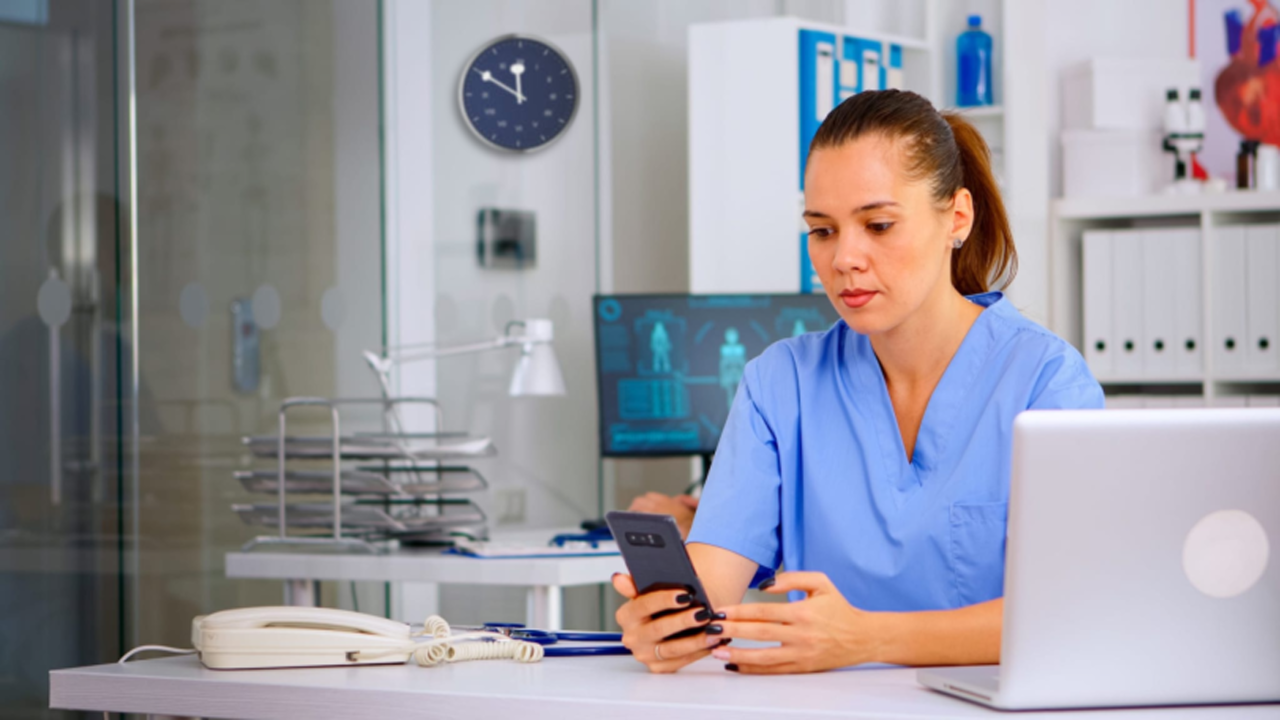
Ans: 11:50
